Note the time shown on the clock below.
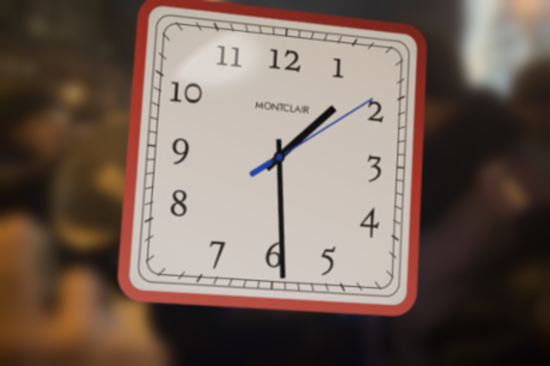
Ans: 1:29:09
